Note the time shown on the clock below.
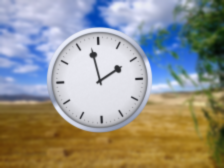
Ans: 1:58
